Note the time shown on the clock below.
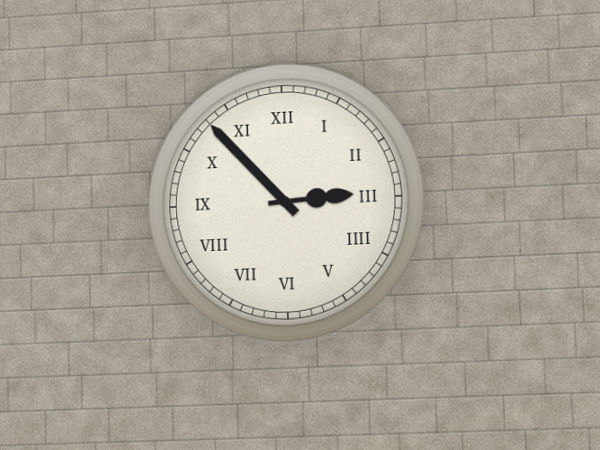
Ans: 2:53
